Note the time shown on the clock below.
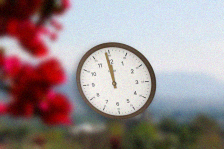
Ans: 11:59
